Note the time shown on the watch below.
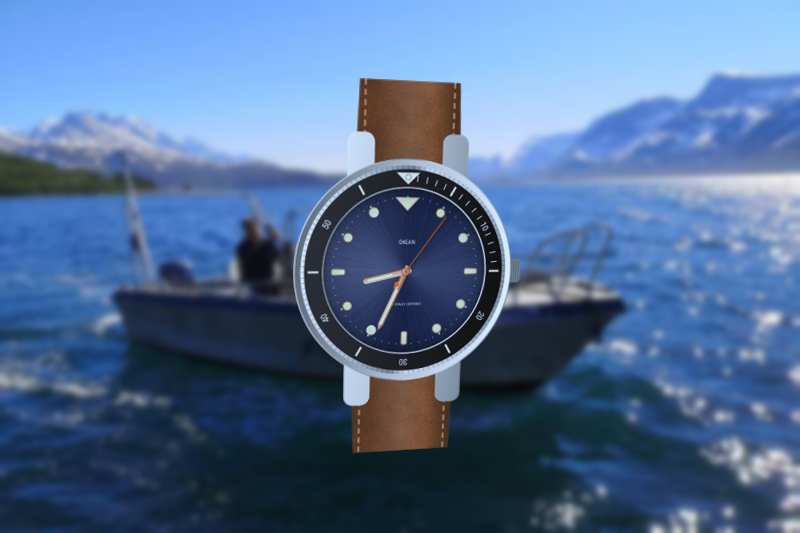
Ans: 8:34:06
